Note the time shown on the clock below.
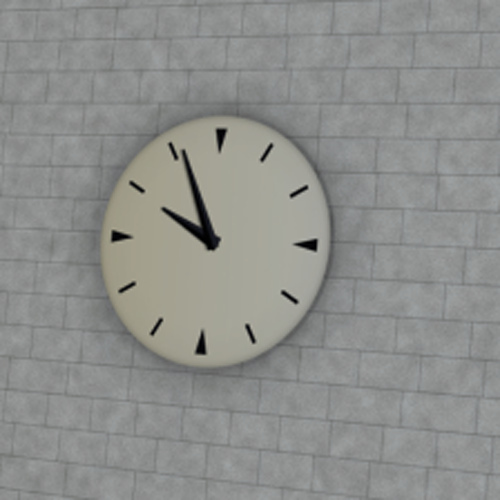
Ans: 9:56
